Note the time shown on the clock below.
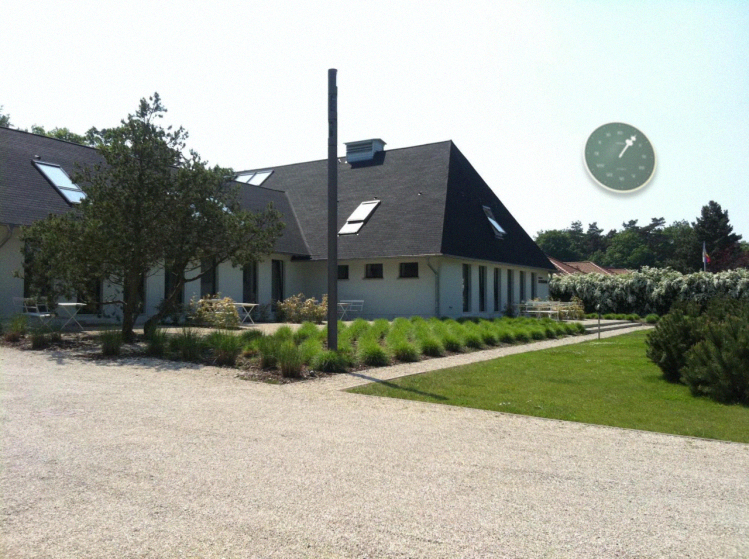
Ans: 1:06
